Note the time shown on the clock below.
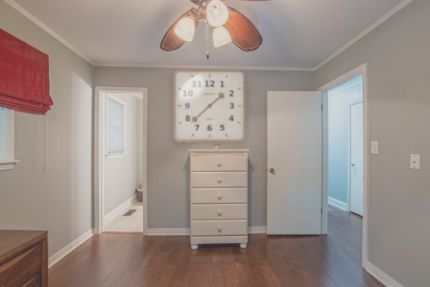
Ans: 1:38
